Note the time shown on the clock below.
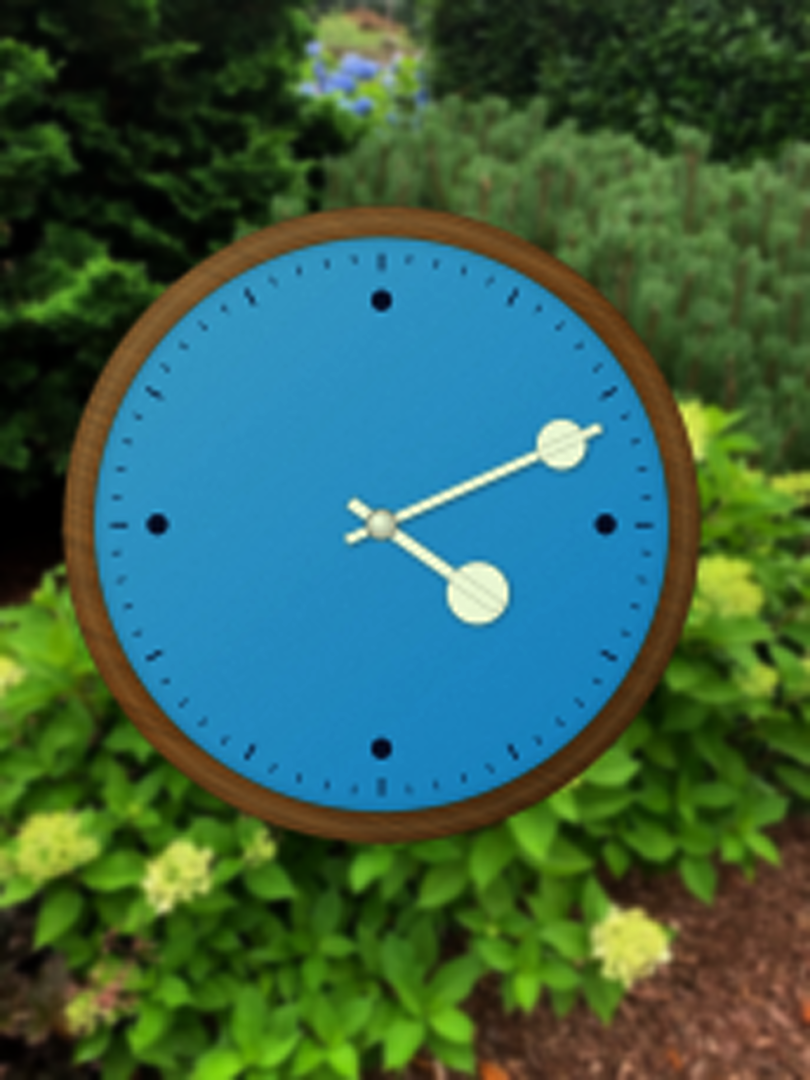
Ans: 4:11
